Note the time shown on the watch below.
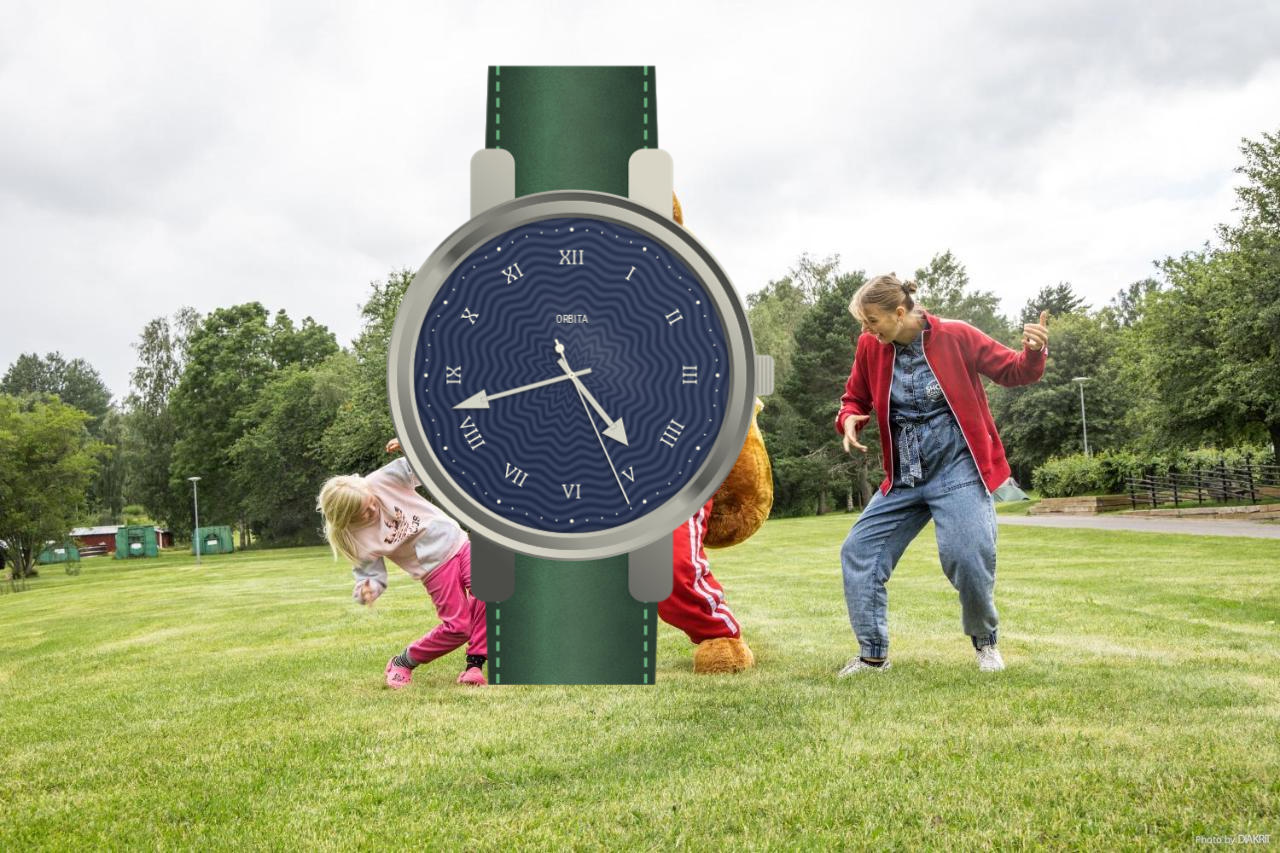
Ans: 4:42:26
